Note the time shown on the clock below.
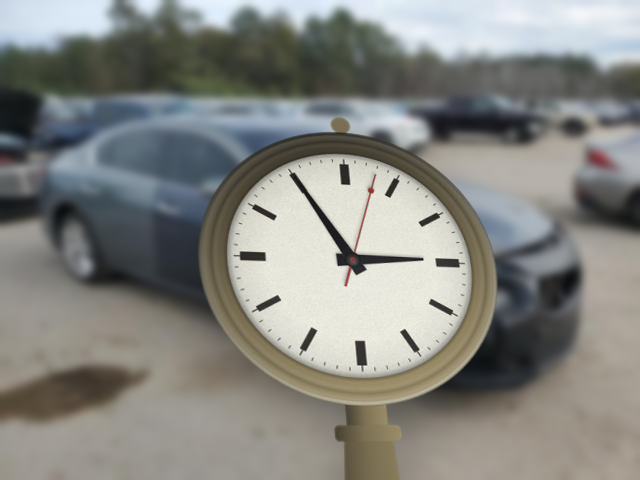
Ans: 2:55:03
